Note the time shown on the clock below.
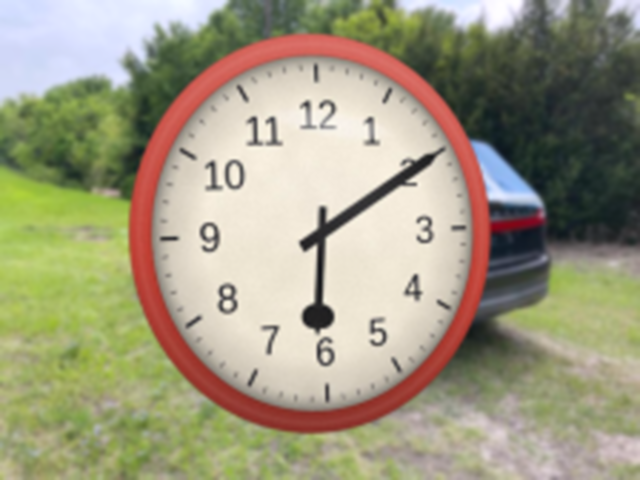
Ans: 6:10
